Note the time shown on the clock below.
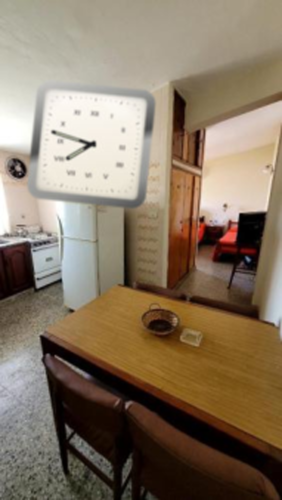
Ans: 7:47
